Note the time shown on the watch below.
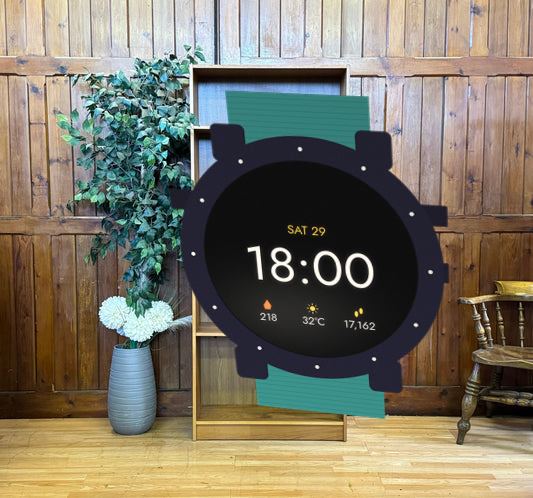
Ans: 18:00
